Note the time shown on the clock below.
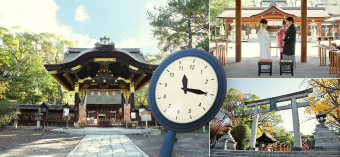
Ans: 11:15
